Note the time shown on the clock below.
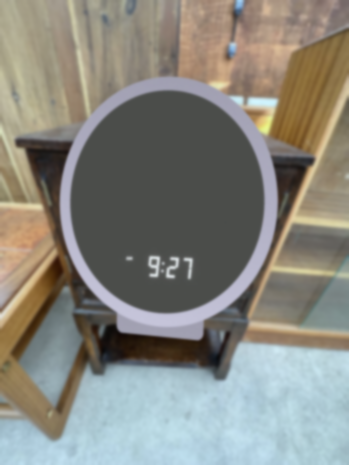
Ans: 9:27
